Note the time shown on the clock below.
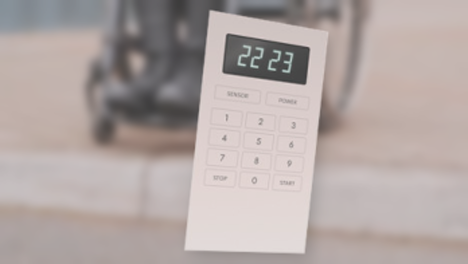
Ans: 22:23
